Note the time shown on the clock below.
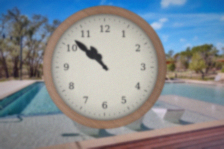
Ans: 10:52
